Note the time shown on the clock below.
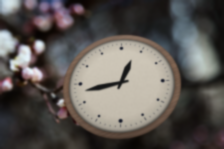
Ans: 12:43
